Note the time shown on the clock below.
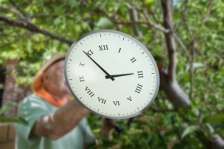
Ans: 2:54
